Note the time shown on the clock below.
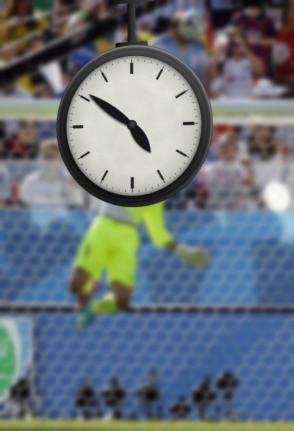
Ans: 4:51
